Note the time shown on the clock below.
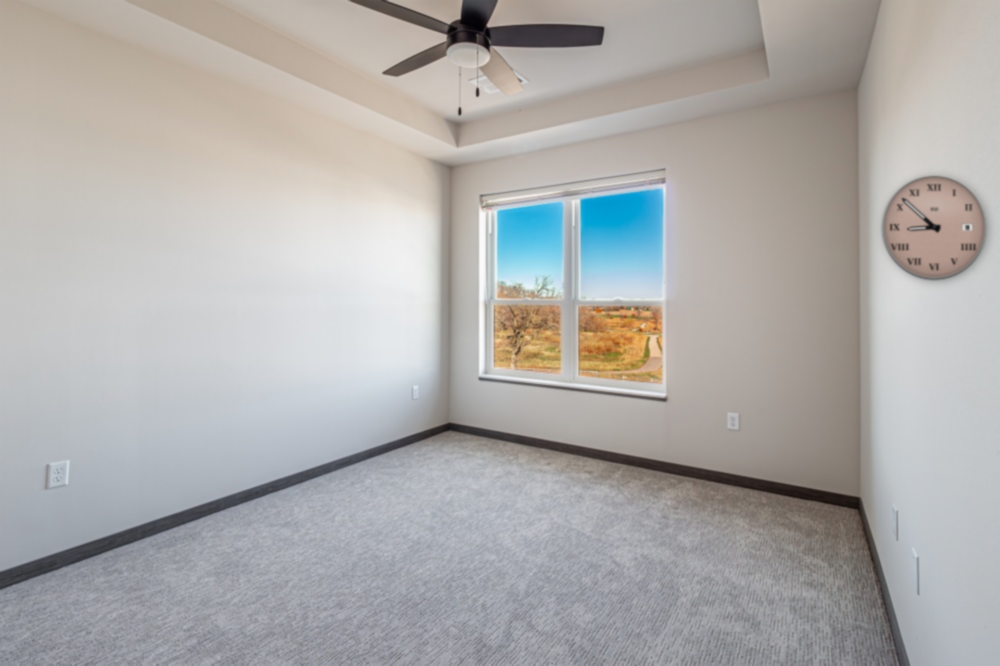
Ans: 8:52
